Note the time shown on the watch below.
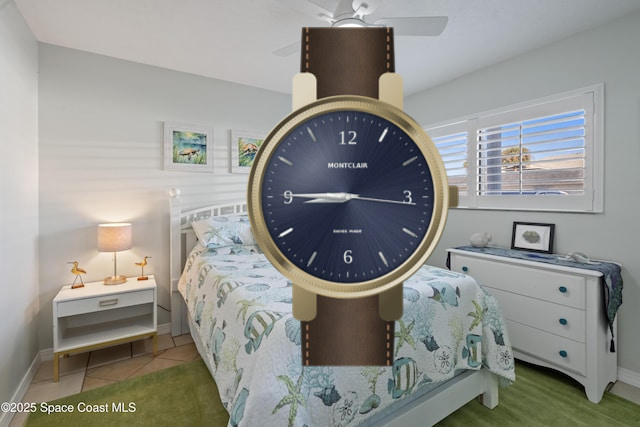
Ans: 8:45:16
